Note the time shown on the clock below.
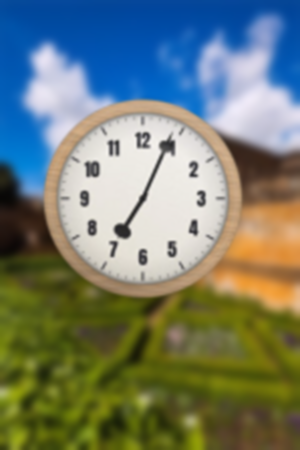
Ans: 7:04
